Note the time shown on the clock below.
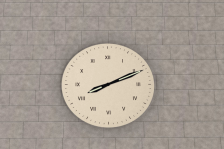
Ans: 8:11
